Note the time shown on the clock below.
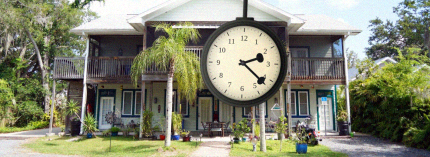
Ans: 2:22
